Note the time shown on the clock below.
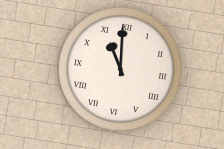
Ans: 10:59
